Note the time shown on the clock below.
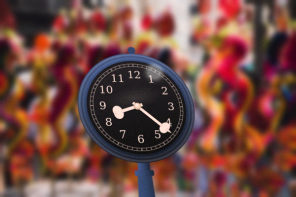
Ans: 8:22
